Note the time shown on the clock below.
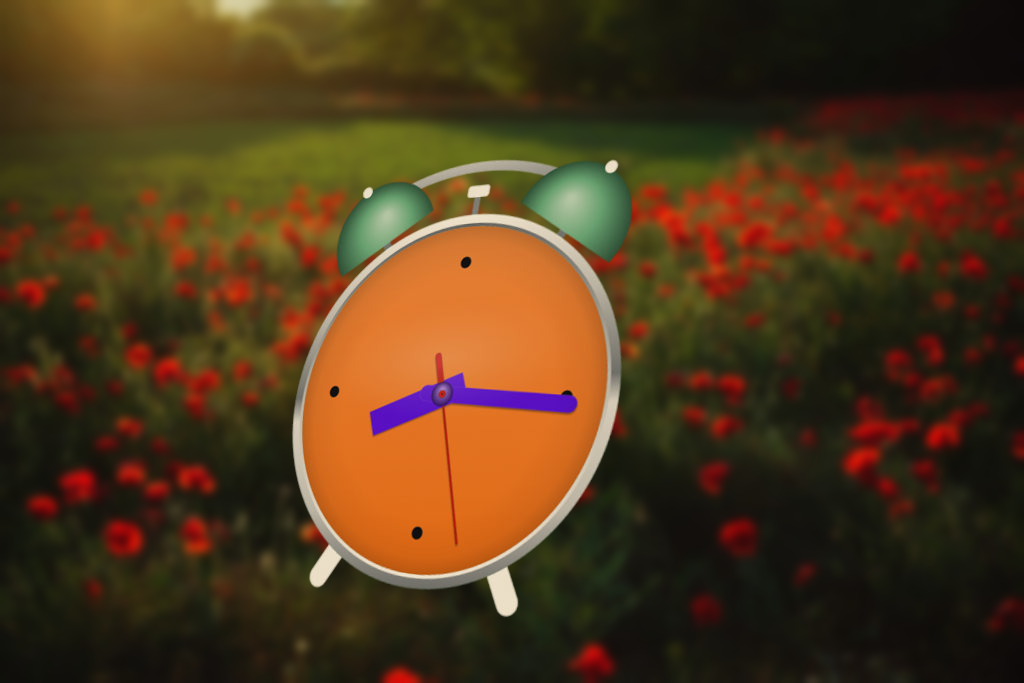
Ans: 8:15:27
